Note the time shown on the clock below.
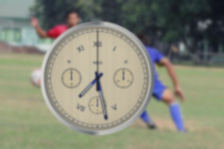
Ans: 7:28
